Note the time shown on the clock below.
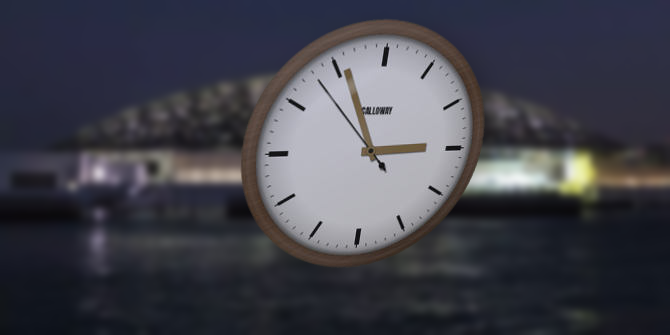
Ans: 2:55:53
